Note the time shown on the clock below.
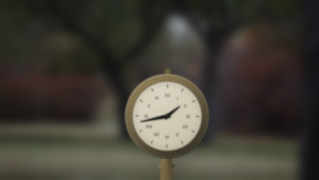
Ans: 1:43
